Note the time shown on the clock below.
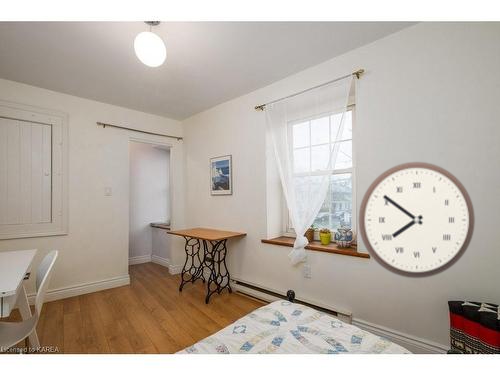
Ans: 7:51
